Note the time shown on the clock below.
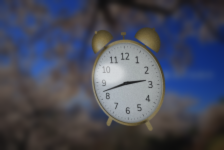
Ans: 2:42
